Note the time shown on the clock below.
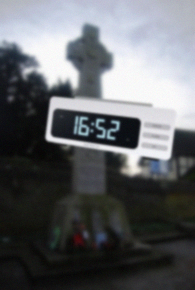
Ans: 16:52
